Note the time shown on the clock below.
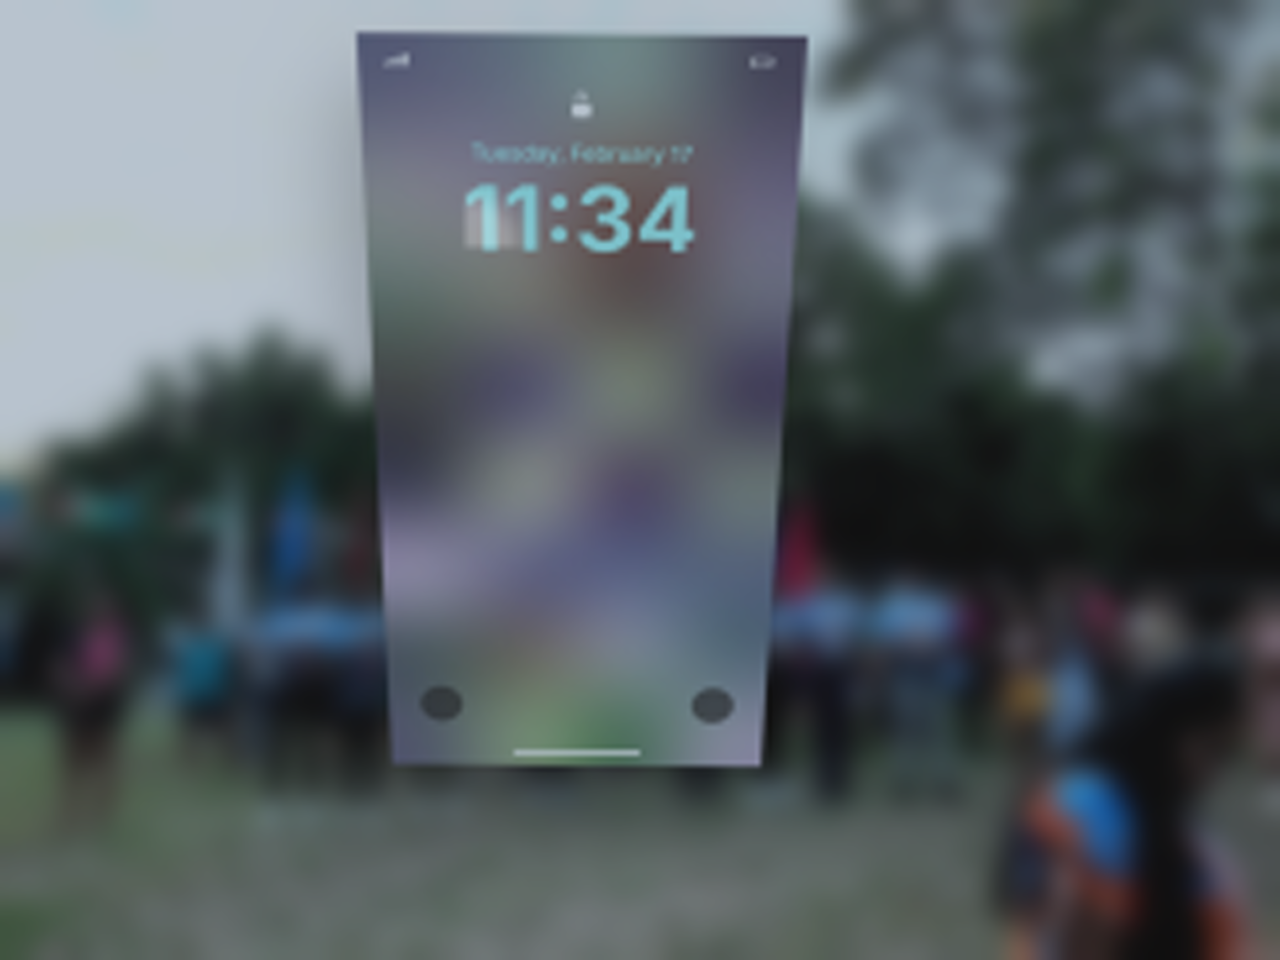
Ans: 11:34
